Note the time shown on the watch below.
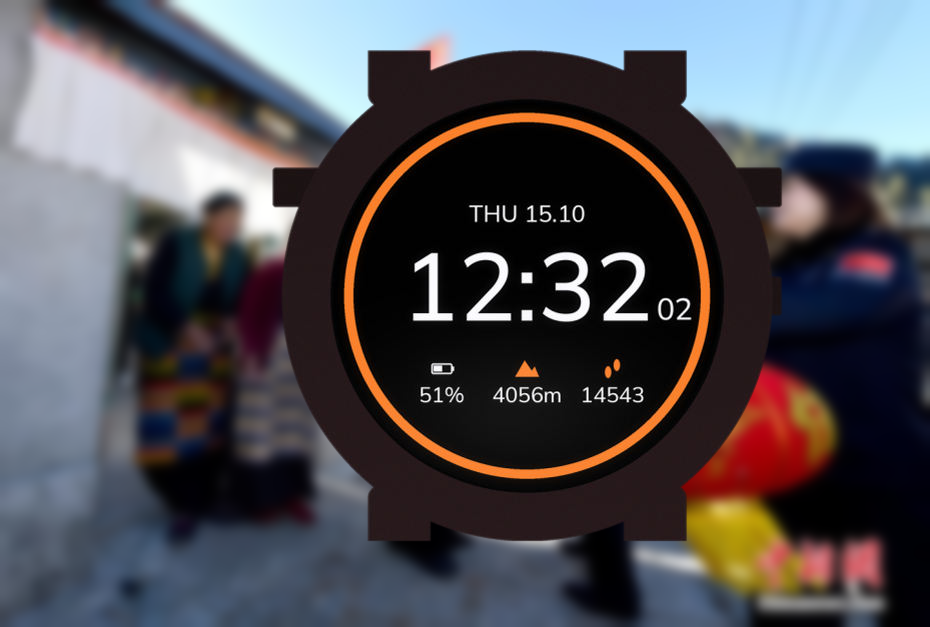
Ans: 12:32:02
